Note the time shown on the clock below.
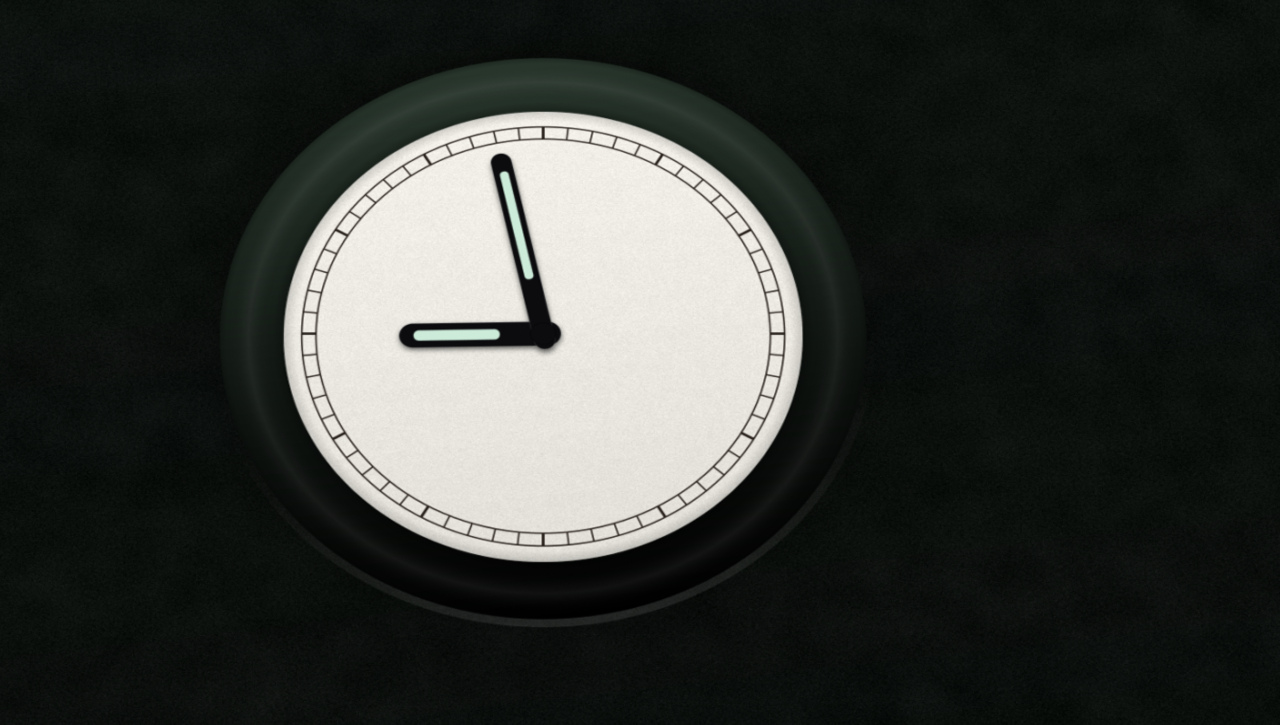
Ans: 8:58
